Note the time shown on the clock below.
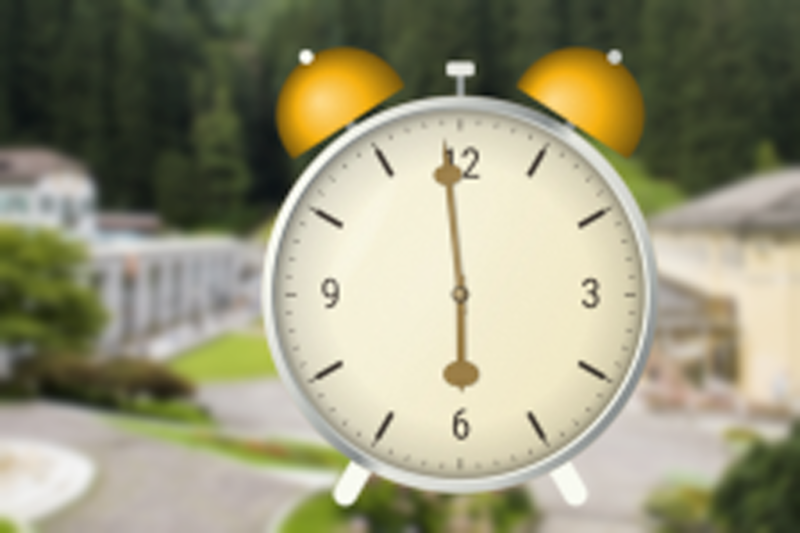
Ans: 5:59
